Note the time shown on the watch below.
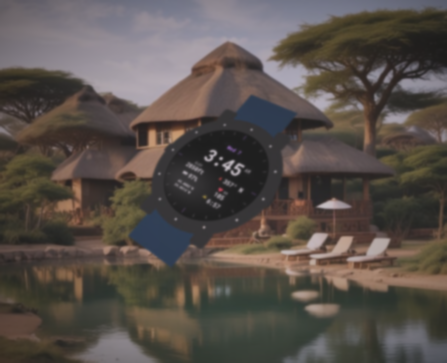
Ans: 3:45
